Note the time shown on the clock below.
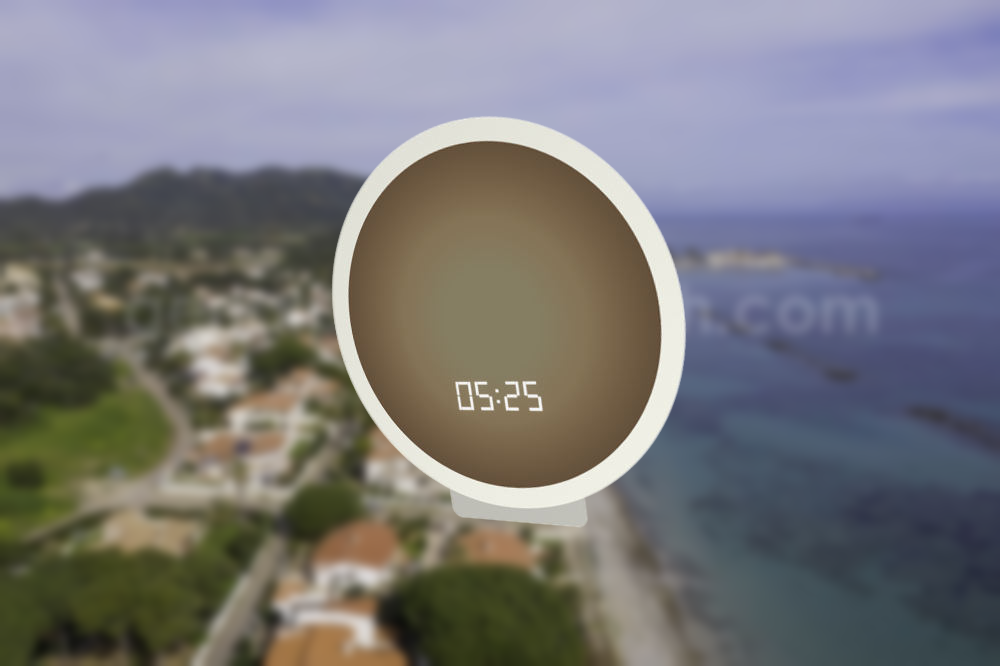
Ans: 5:25
